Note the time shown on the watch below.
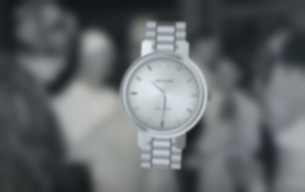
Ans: 10:30
